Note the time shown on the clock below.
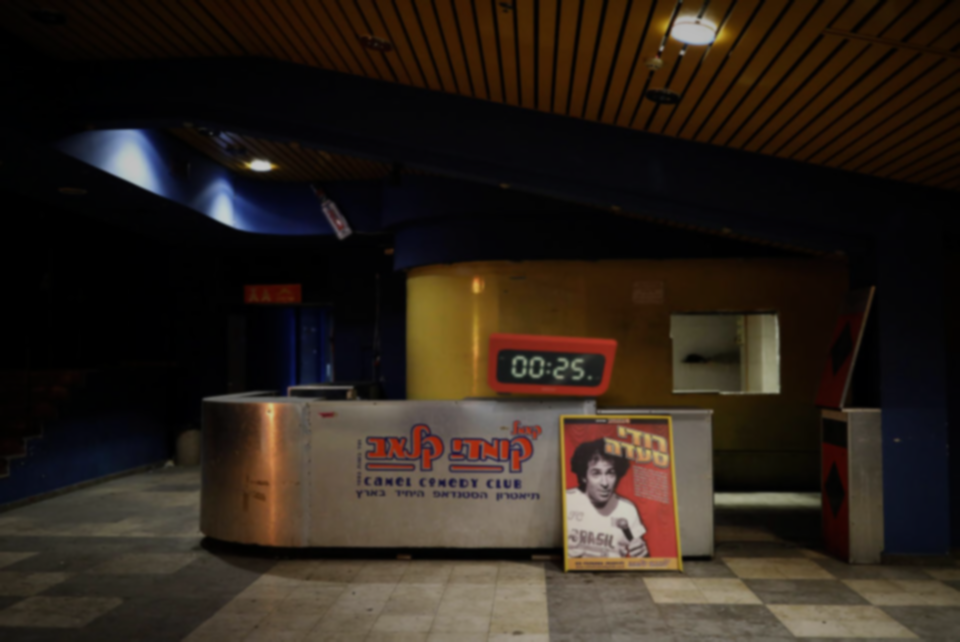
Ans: 0:25
